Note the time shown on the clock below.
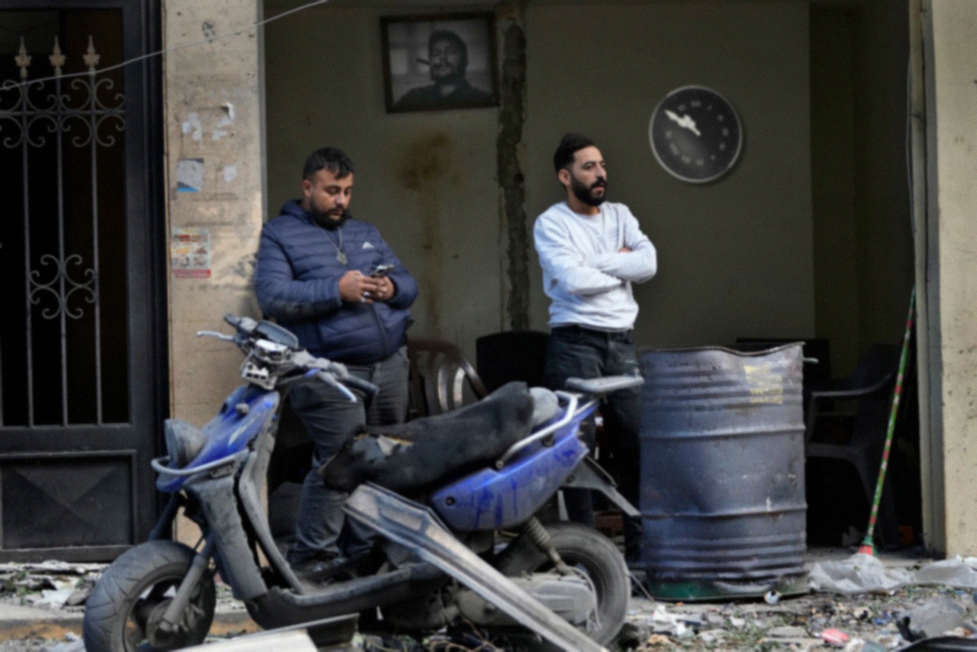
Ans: 10:51
